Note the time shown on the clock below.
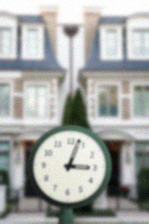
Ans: 3:03
